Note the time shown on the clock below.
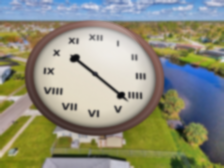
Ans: 10:22
